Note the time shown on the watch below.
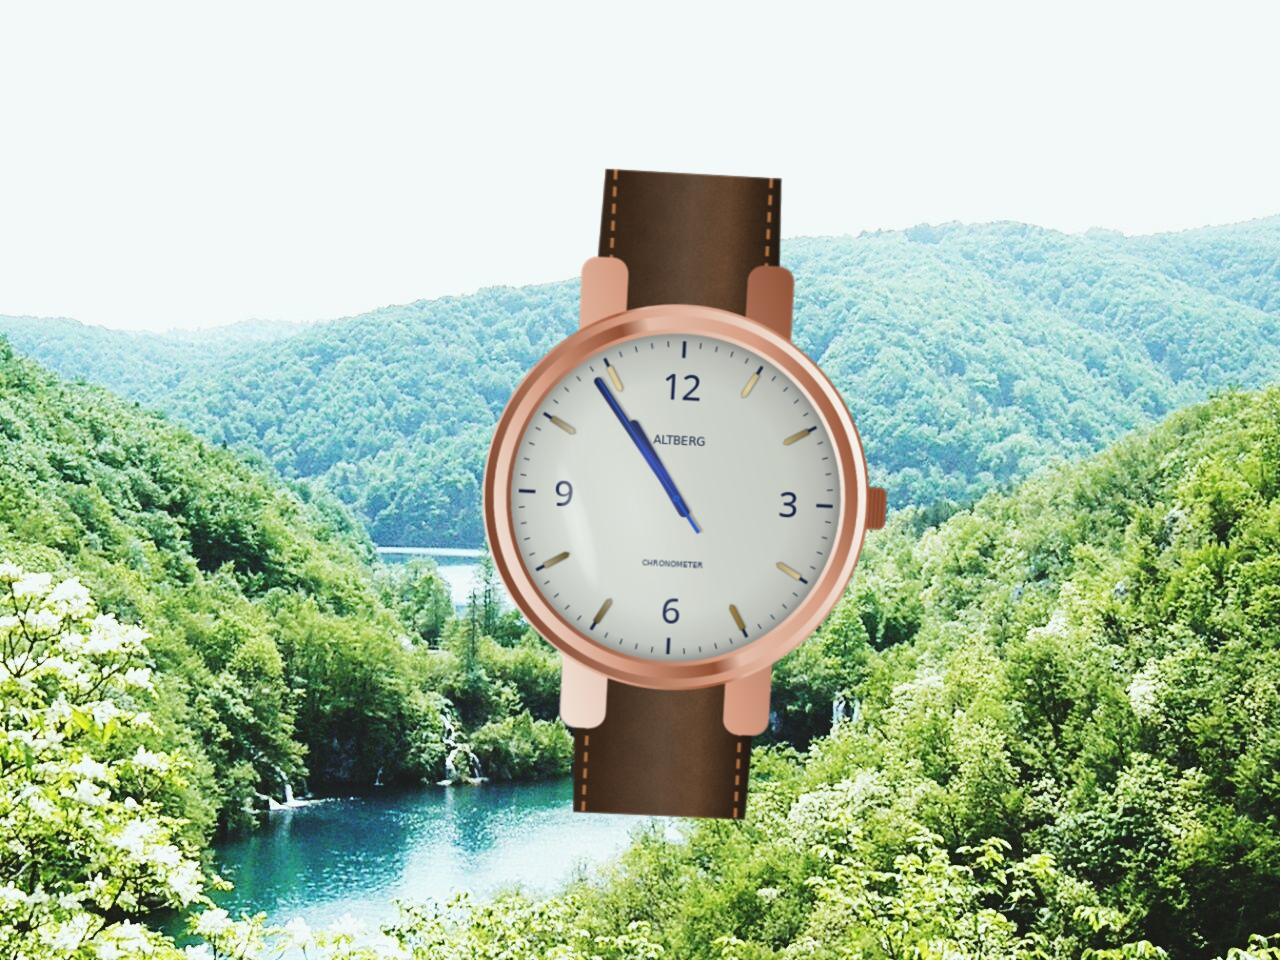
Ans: 10:53:54
